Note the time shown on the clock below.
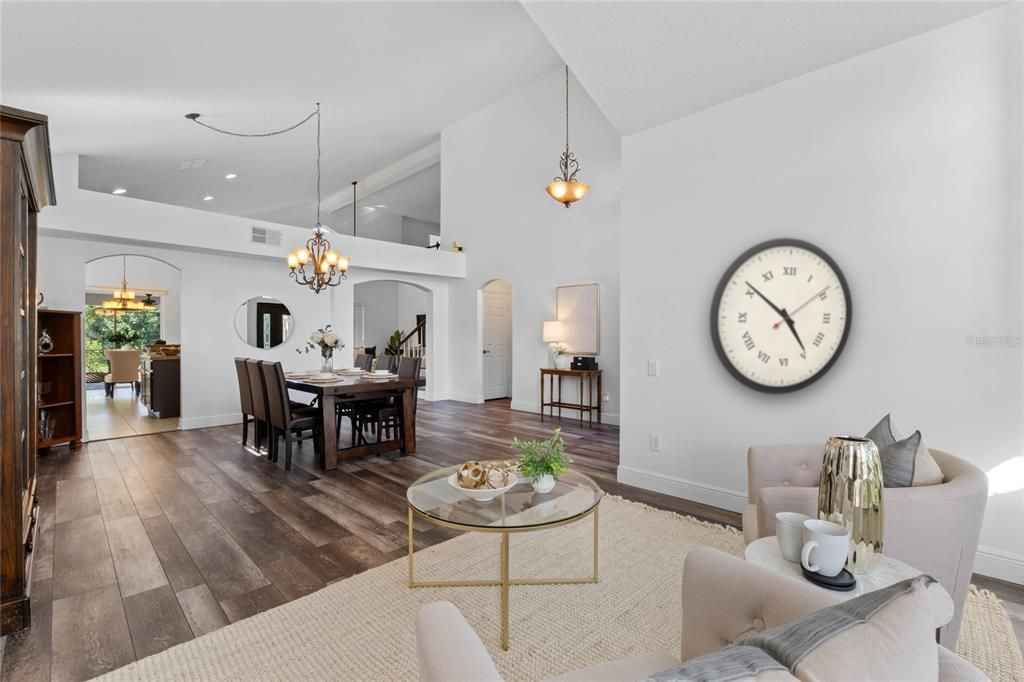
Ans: 4:51:09
